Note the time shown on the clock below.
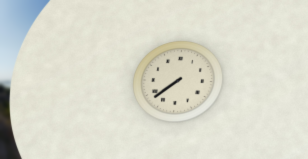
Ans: 7:38
